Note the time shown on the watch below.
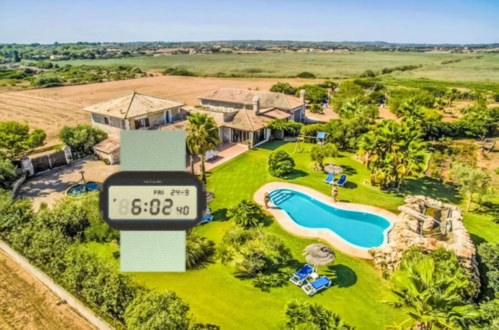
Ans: 6:02:40
